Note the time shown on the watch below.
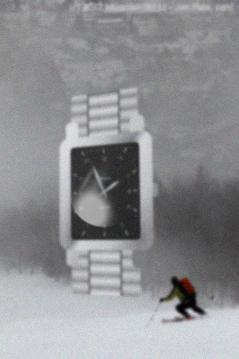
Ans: 1:56
